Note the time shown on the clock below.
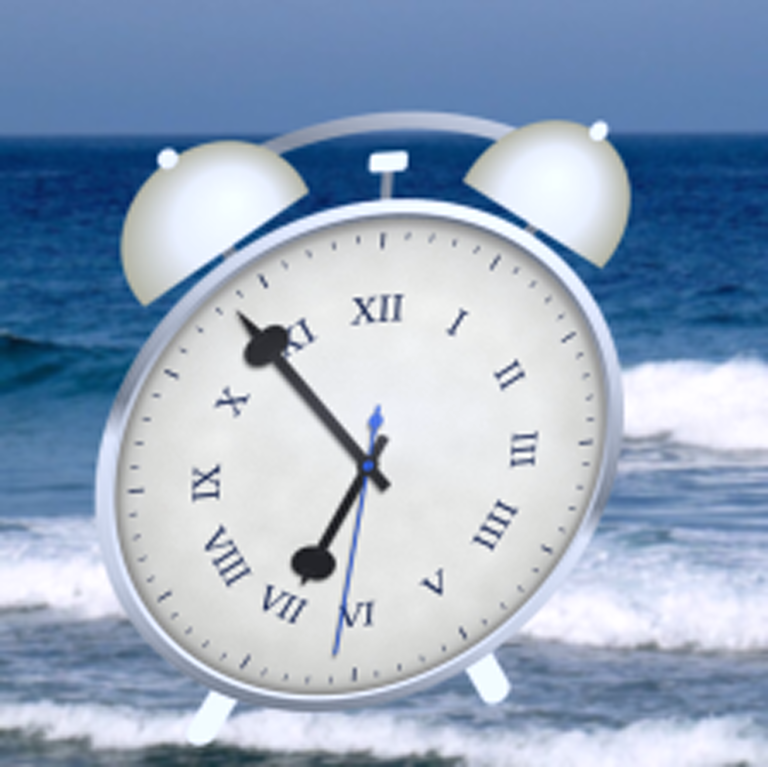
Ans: 6:53:31
